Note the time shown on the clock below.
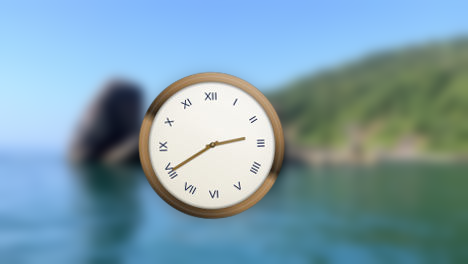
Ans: 2:40
